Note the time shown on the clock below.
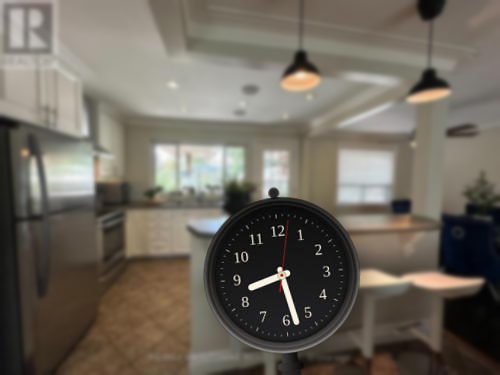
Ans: 8:28:02
